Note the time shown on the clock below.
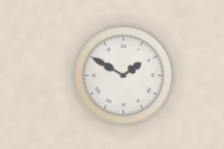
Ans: 1:50
